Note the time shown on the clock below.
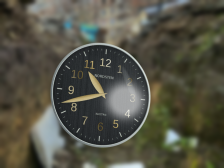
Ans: 10:42
